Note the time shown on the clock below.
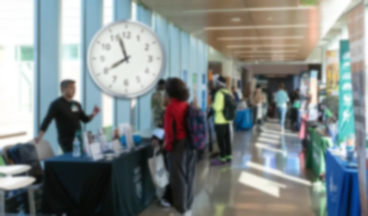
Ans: 7:57
